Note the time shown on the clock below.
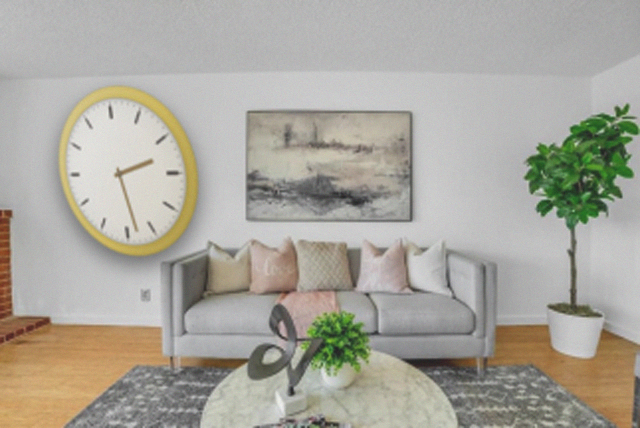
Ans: 2:28
